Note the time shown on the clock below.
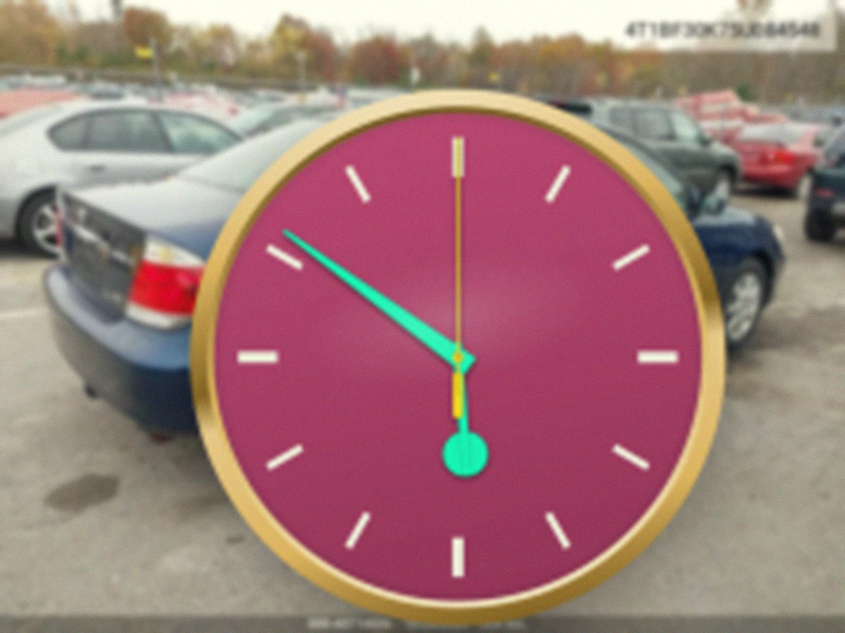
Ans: 5:51:00
